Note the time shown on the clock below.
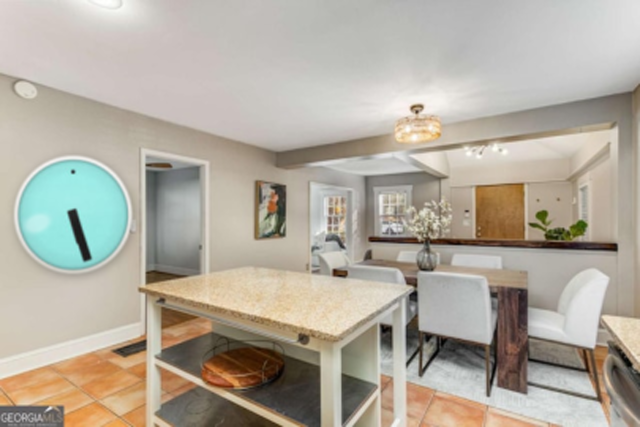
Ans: 5:27
